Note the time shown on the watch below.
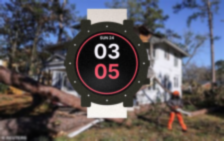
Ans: 3:05
